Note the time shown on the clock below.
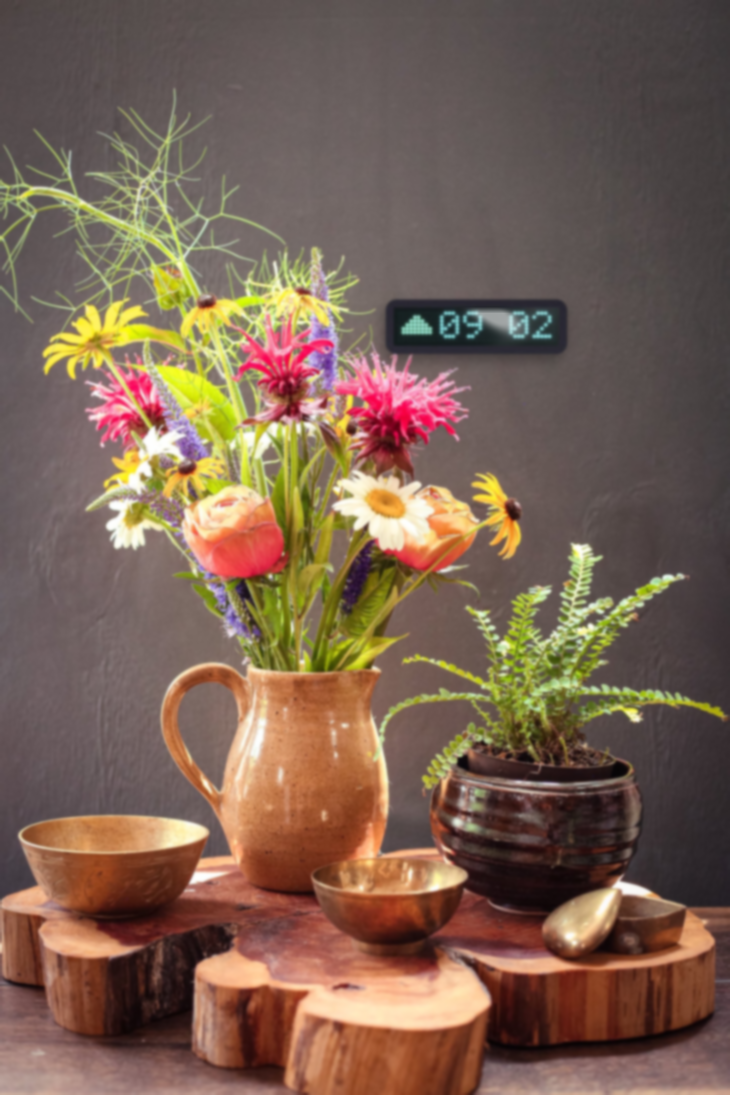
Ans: 9:02
